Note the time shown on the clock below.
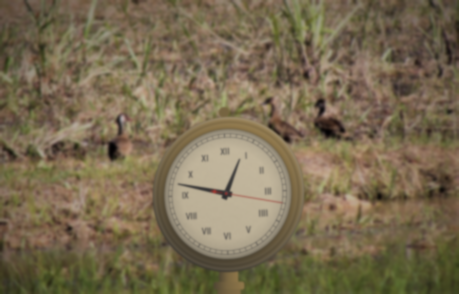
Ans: 12:47:17
